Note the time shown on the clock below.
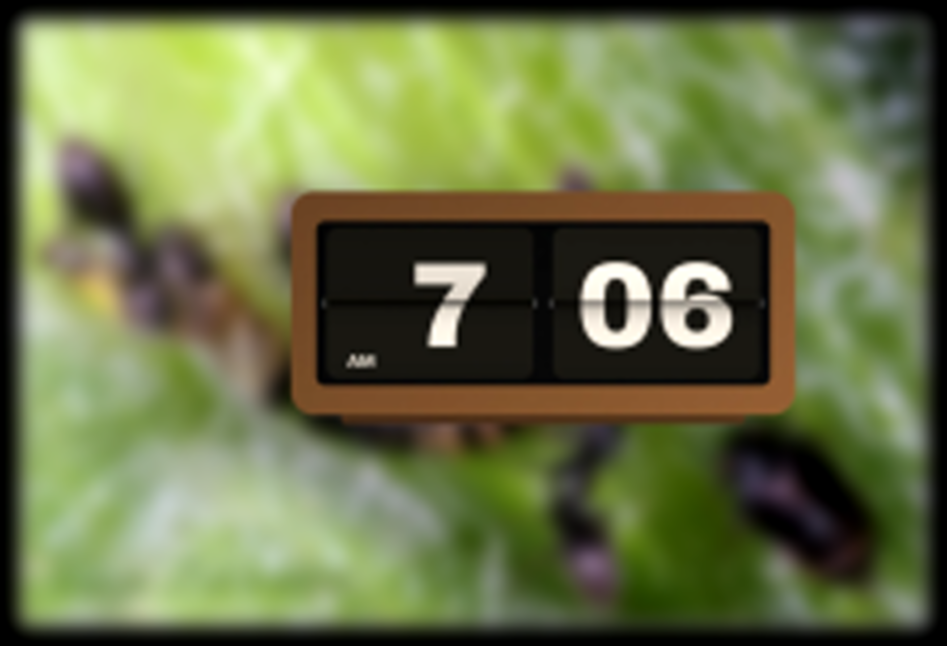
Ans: 7:06
